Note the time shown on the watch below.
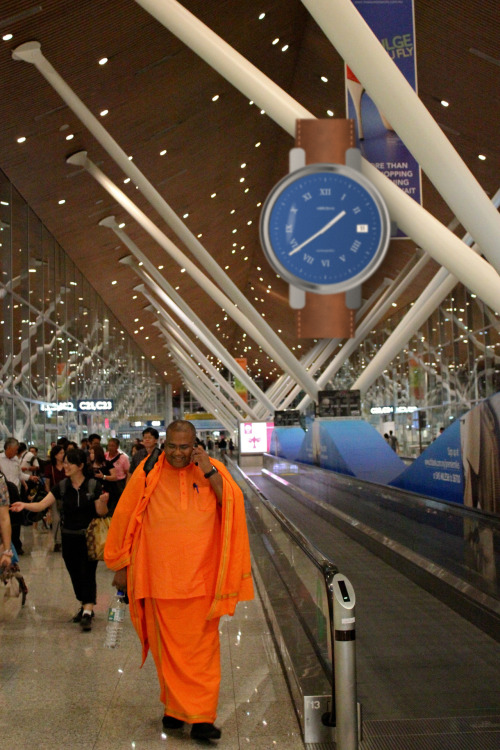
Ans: 1:39
